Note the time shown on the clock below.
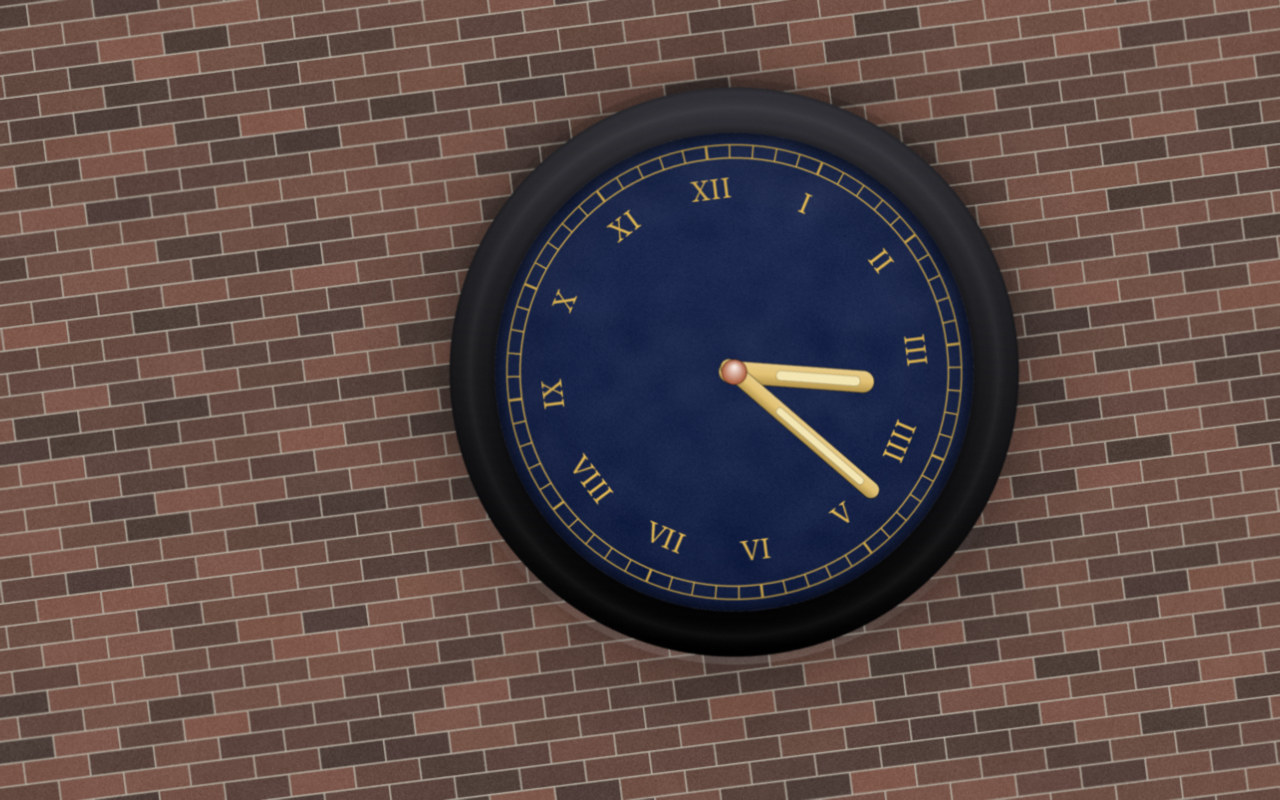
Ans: 3:23
